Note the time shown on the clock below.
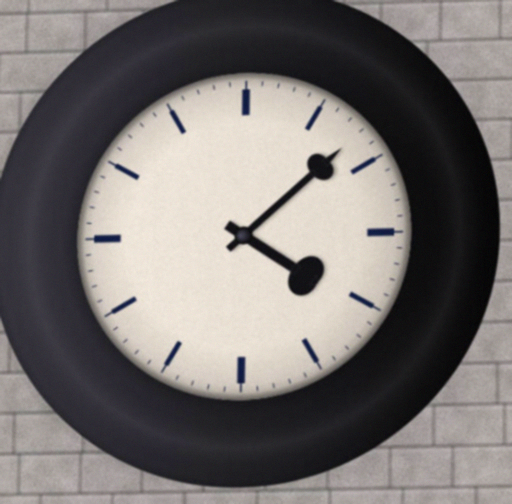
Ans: 4:08
